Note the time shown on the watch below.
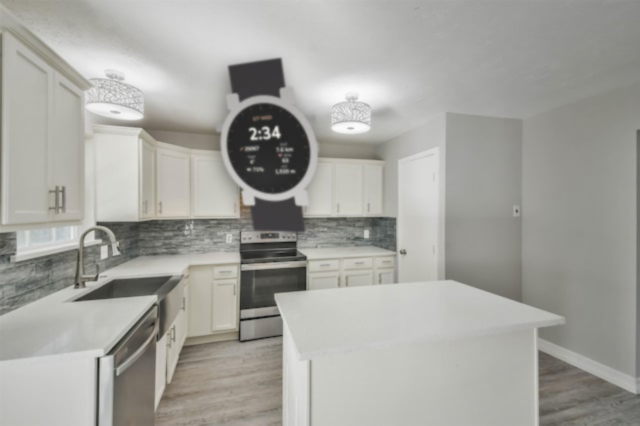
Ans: 2:34
